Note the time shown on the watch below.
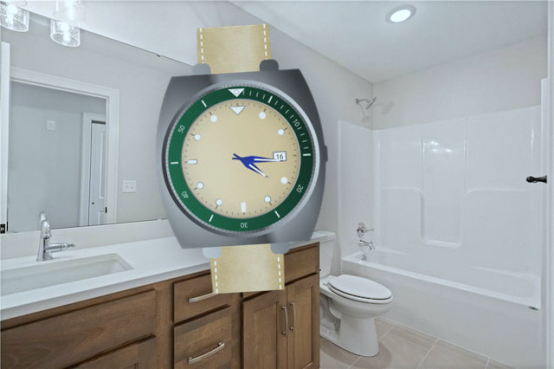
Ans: 4:16
